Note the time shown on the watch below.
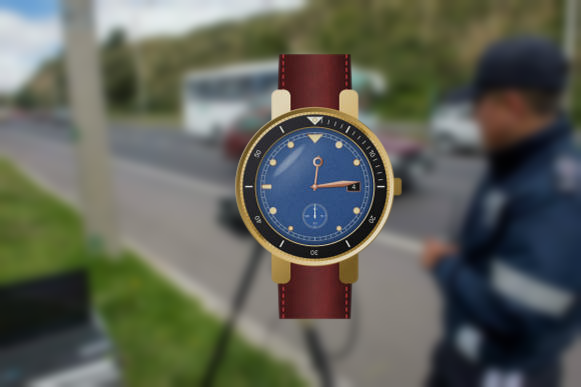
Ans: 12:14
